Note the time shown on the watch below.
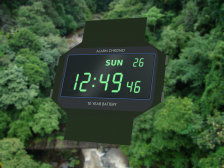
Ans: 12:49:46
